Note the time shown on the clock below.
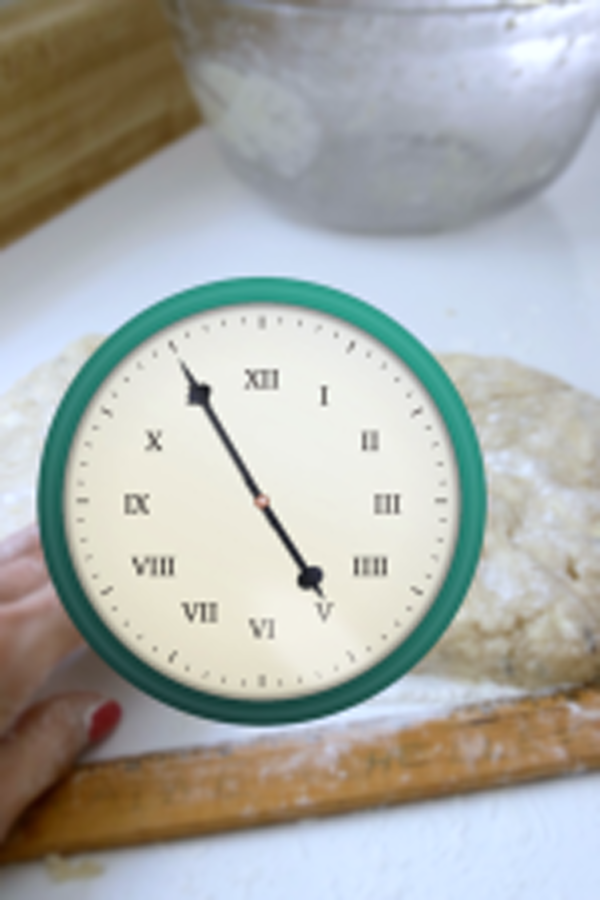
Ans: 4:55
